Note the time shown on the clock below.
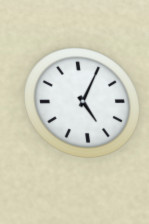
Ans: 5:05
